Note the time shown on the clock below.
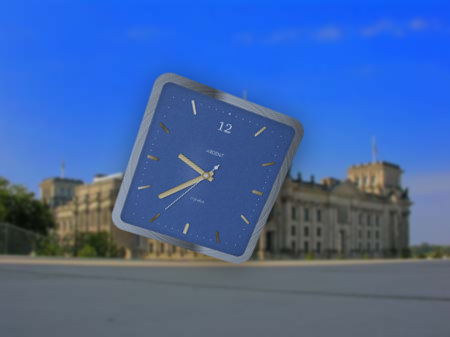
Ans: 9:37:35
